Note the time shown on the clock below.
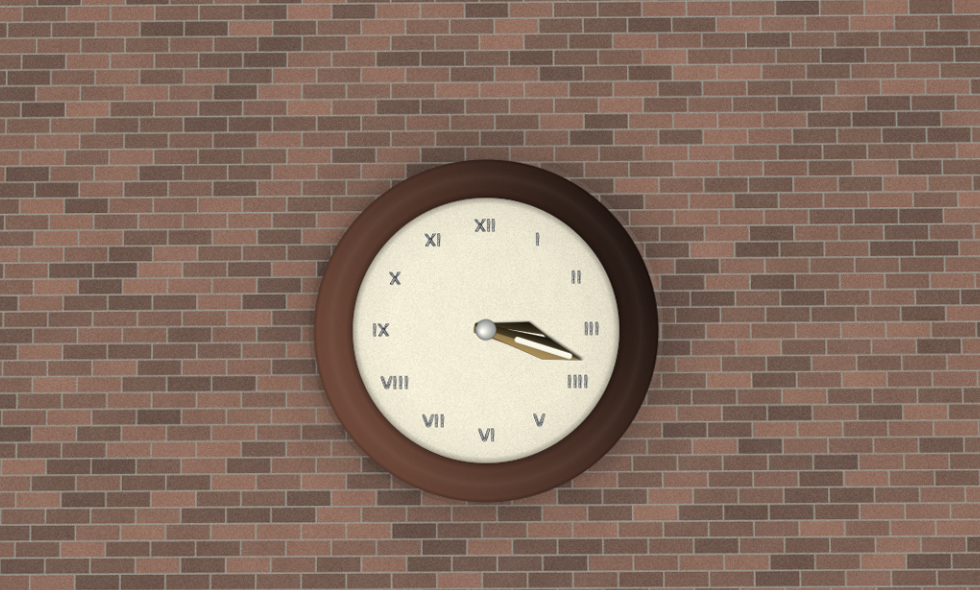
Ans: 3:18
